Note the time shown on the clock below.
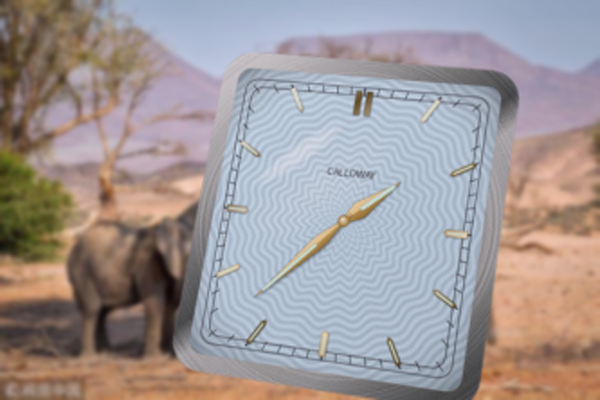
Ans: 1:37
